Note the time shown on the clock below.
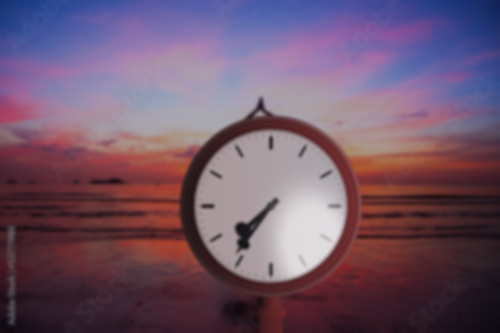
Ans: 7:36
